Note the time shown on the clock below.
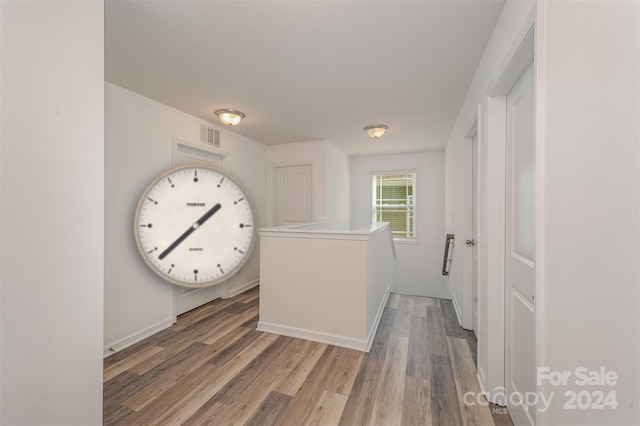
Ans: 1:38
